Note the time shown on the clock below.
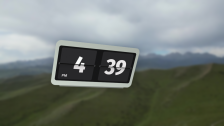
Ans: 4:39
